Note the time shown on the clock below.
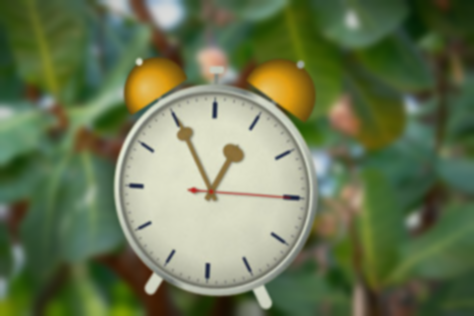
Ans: 12:55:15
